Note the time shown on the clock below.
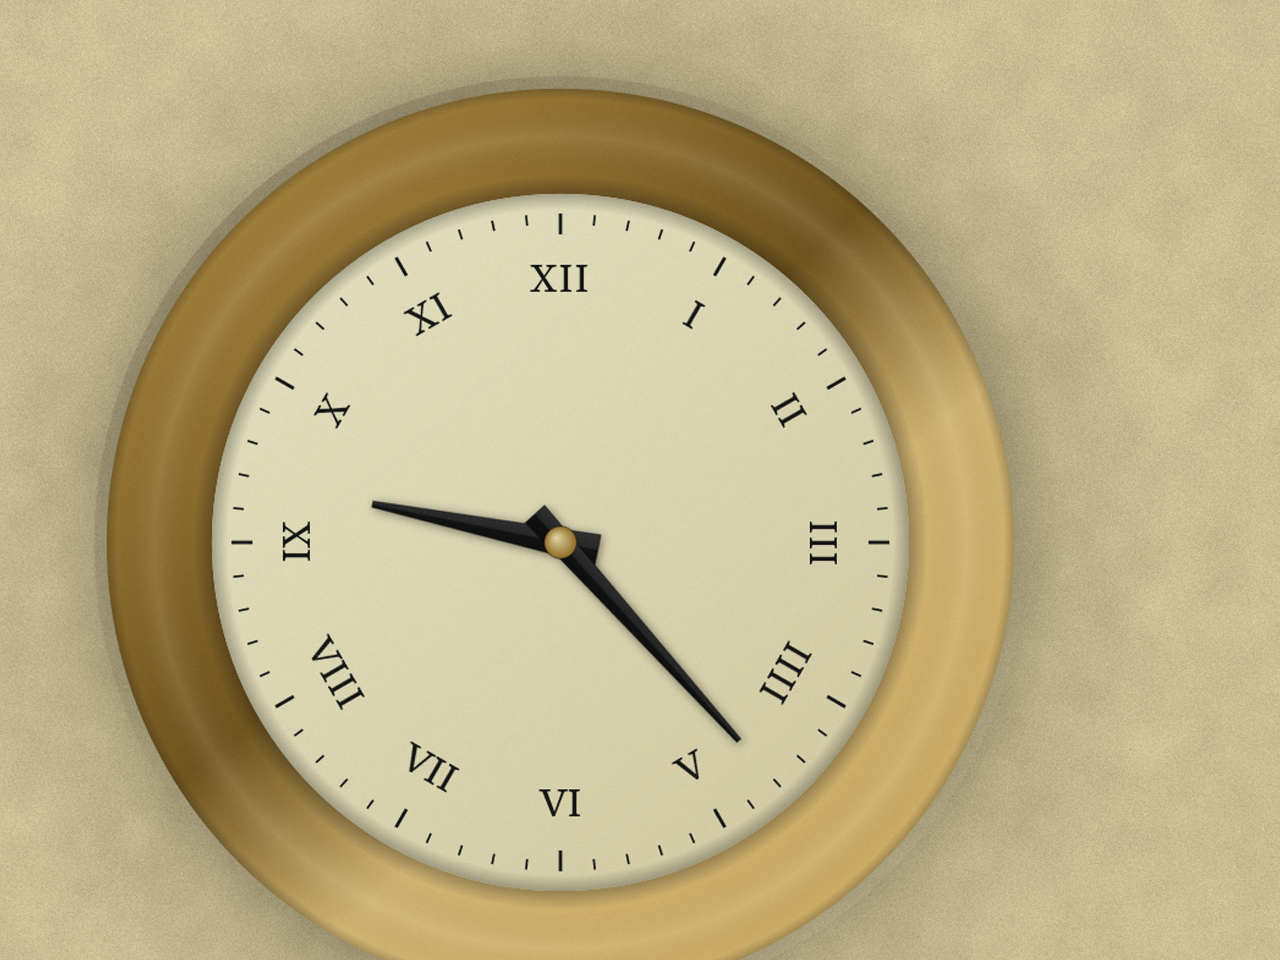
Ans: 9:23
